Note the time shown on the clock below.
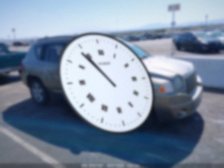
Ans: 10:54
